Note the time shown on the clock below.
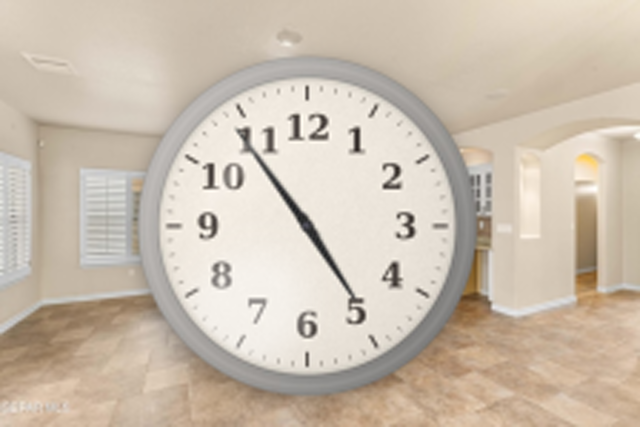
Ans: 4:54
